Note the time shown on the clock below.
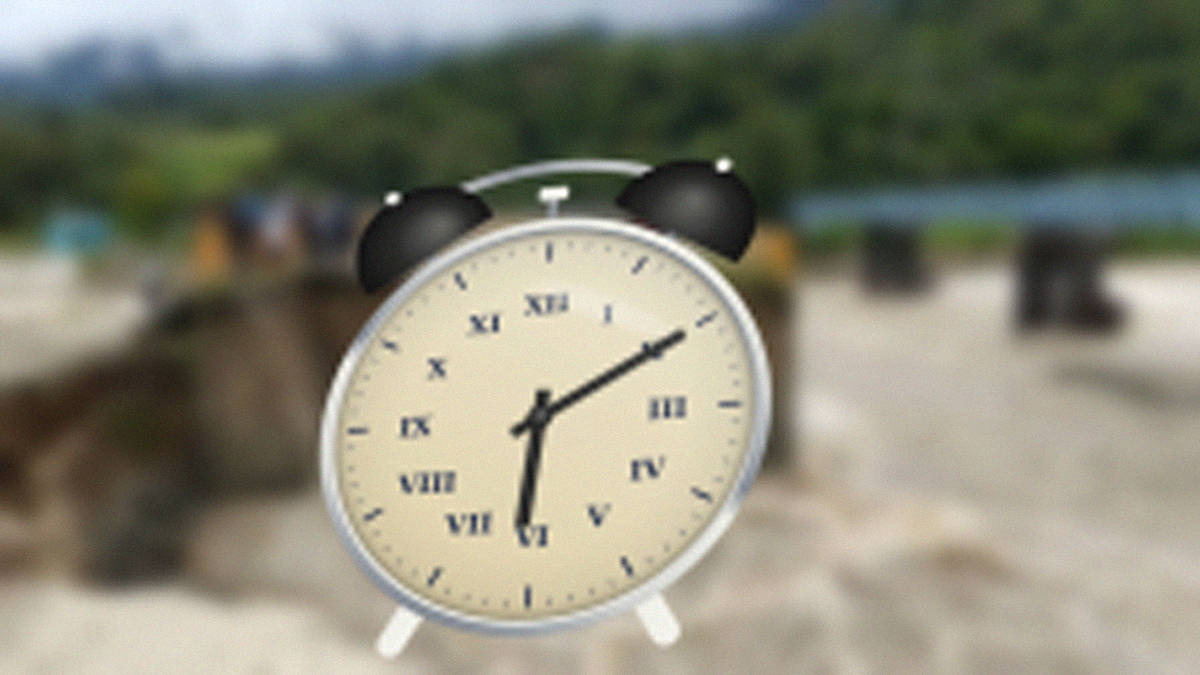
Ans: 6:10
